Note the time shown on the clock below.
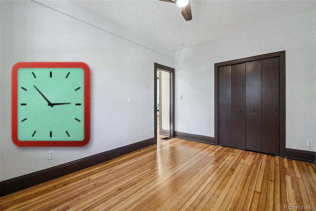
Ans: 2:53
